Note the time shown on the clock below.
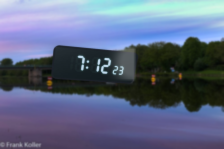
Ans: 7:12:23
